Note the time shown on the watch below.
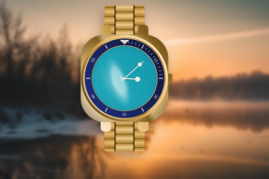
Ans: 3:08
